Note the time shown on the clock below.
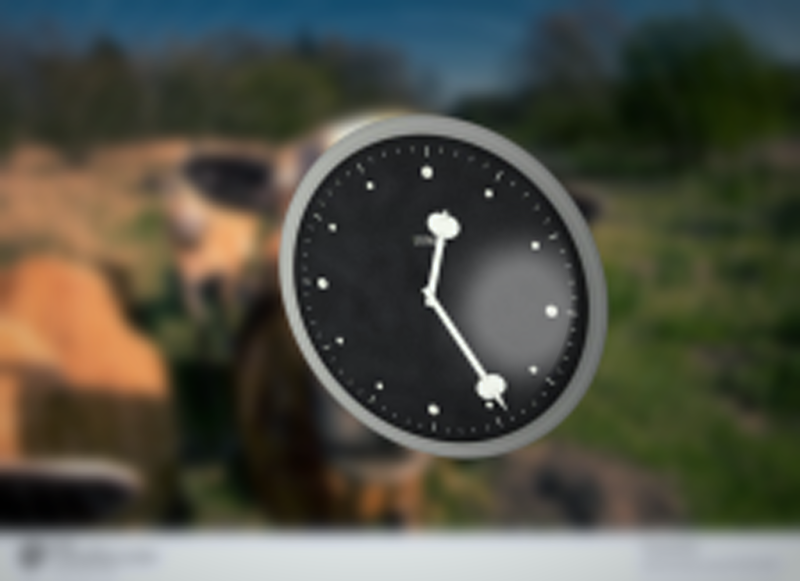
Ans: 12:24
